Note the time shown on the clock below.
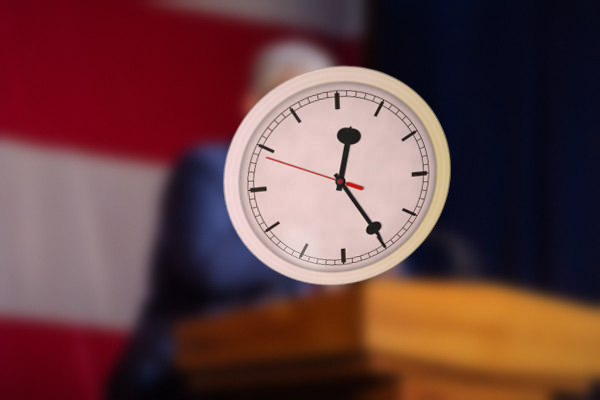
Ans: 12:24:49
